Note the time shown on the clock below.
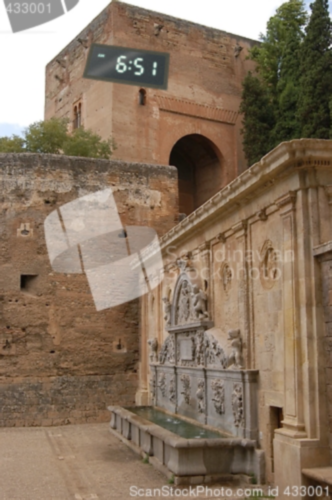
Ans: 6:51
